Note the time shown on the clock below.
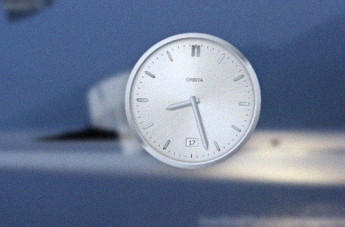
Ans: 8:27
